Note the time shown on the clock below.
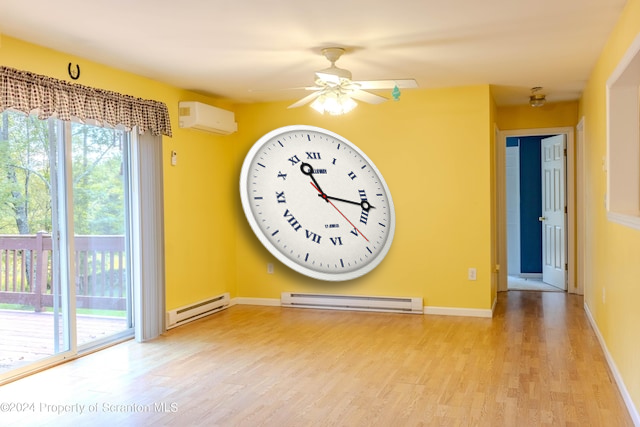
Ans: 11:17:24
